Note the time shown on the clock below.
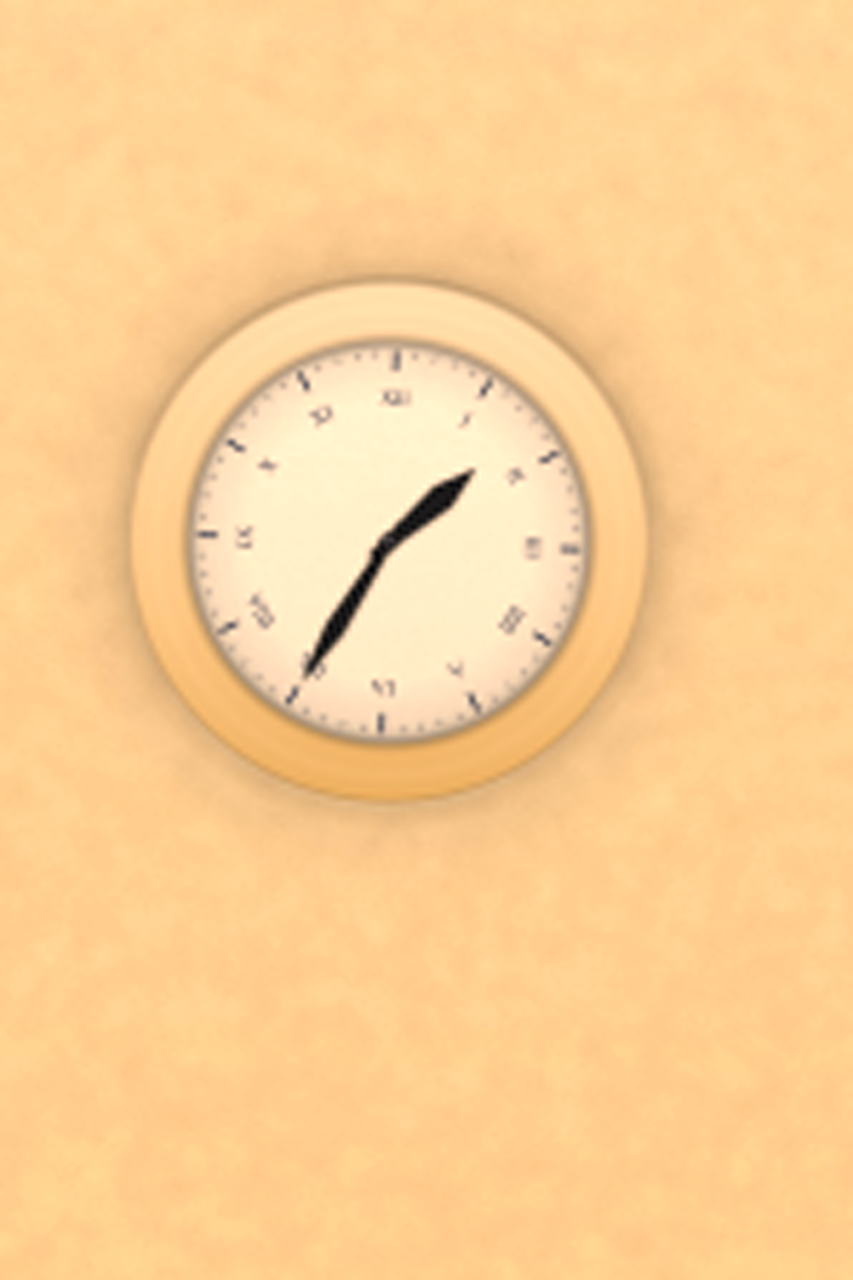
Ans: 1:35
